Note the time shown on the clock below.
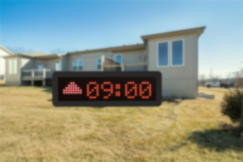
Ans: 9:00
